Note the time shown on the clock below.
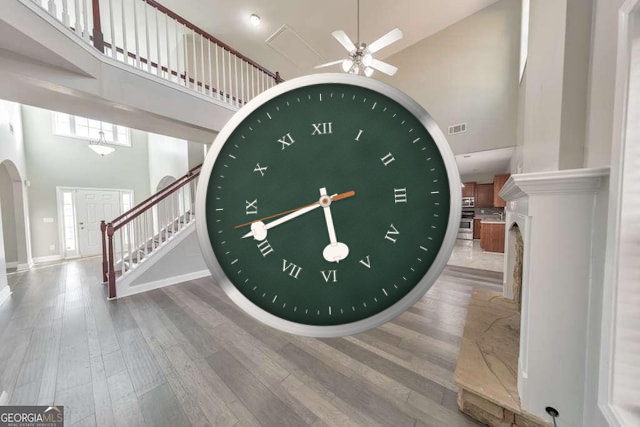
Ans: 5:41:43
